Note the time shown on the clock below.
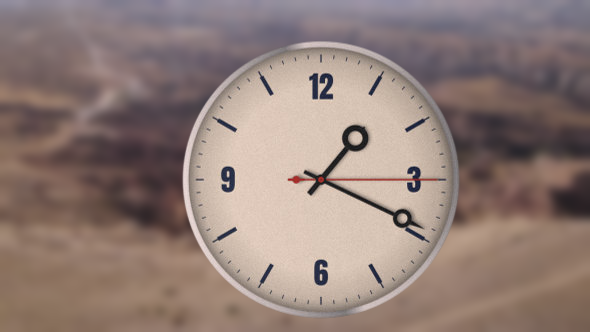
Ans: 1:19:15
